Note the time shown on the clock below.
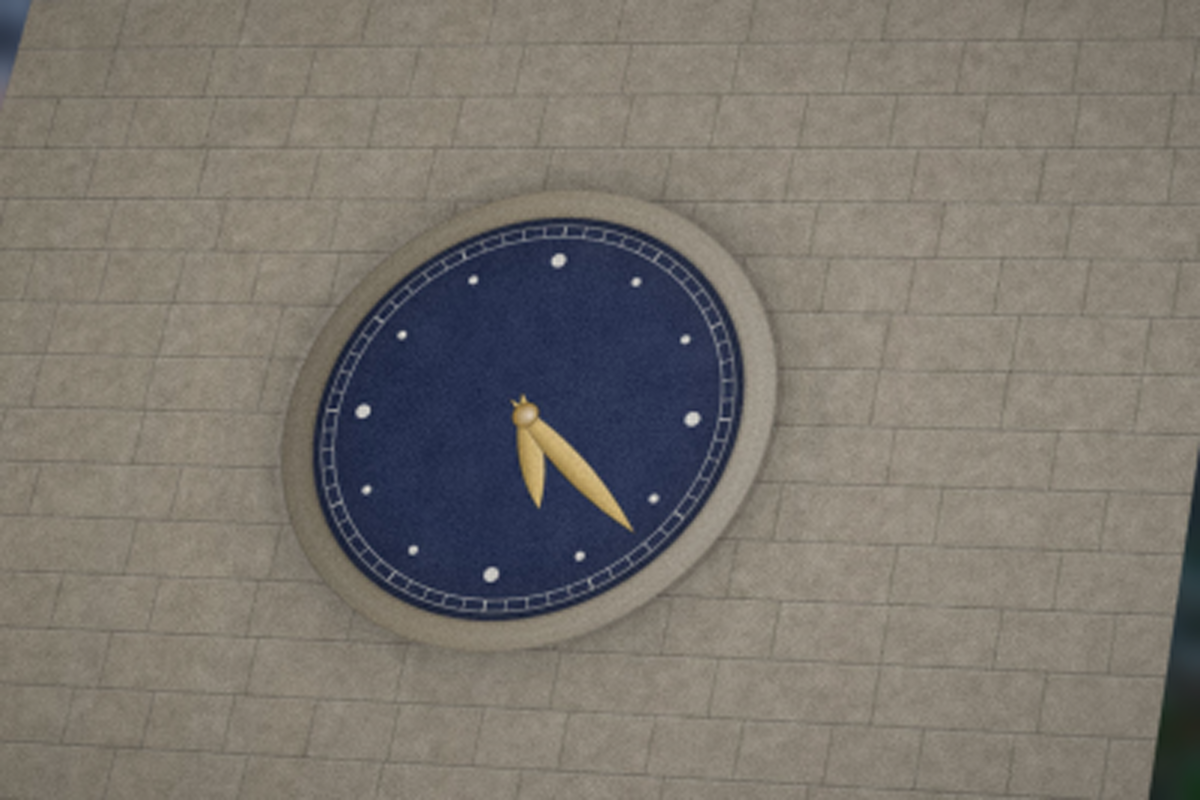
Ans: 5:22
